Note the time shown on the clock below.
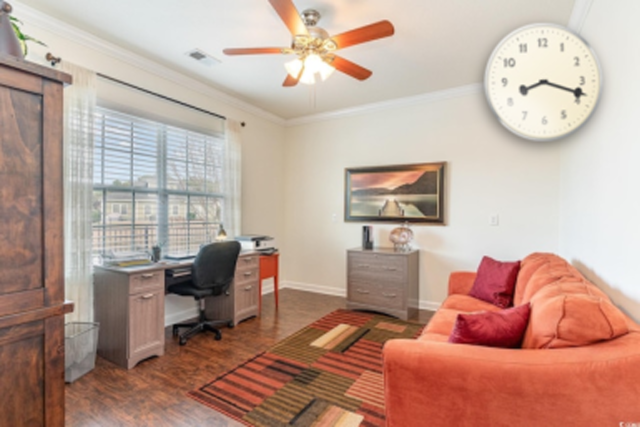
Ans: 8:18
